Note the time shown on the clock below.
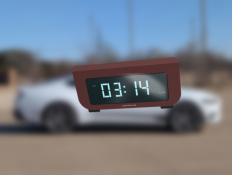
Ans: 3:14
